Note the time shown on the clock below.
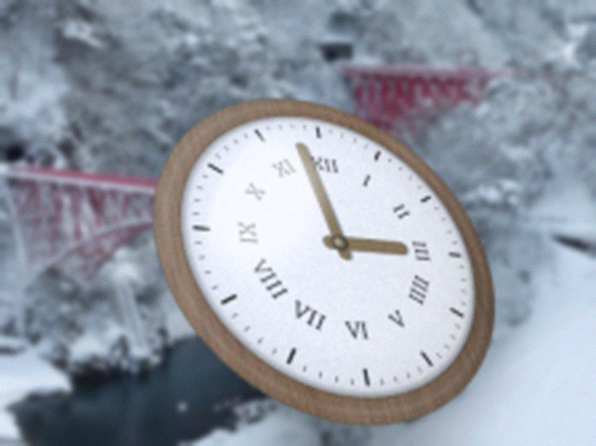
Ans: 2:58
